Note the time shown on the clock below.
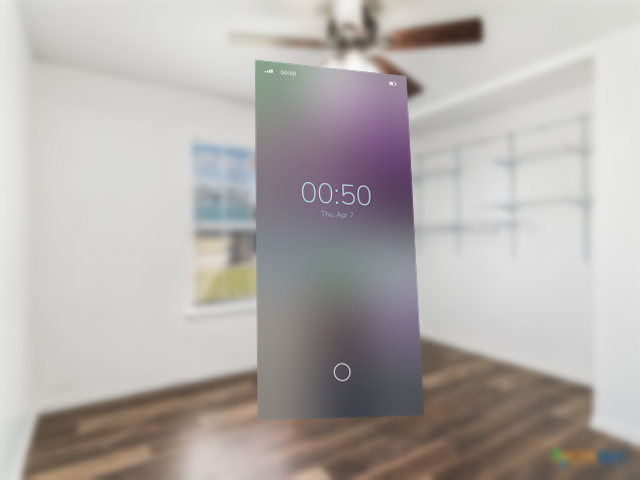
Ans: 0:50
